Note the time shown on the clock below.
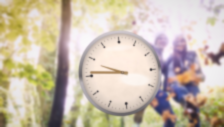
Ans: 9:46
